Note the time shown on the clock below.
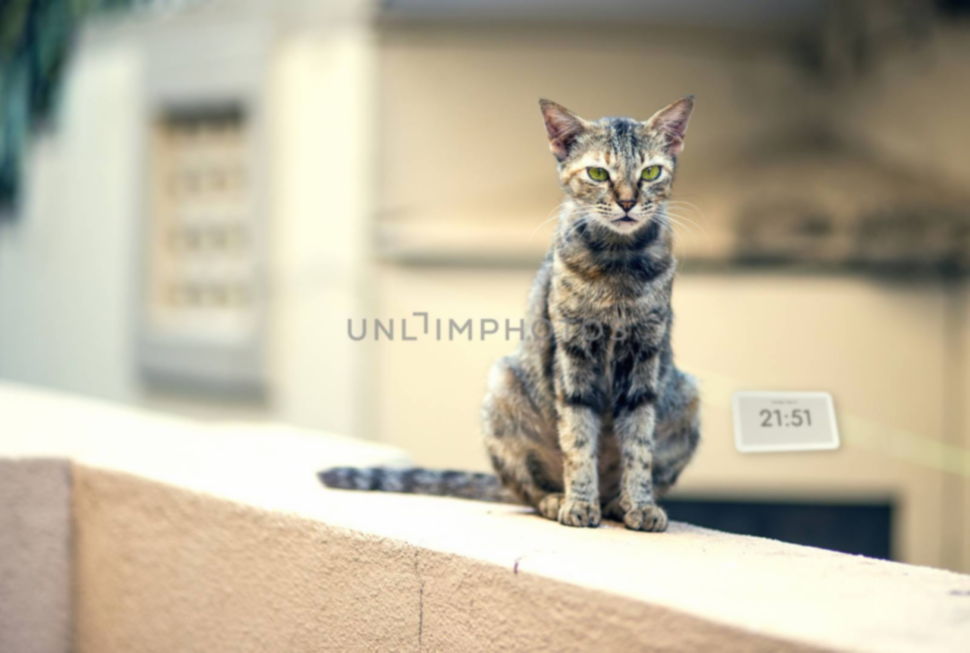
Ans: 21:51
